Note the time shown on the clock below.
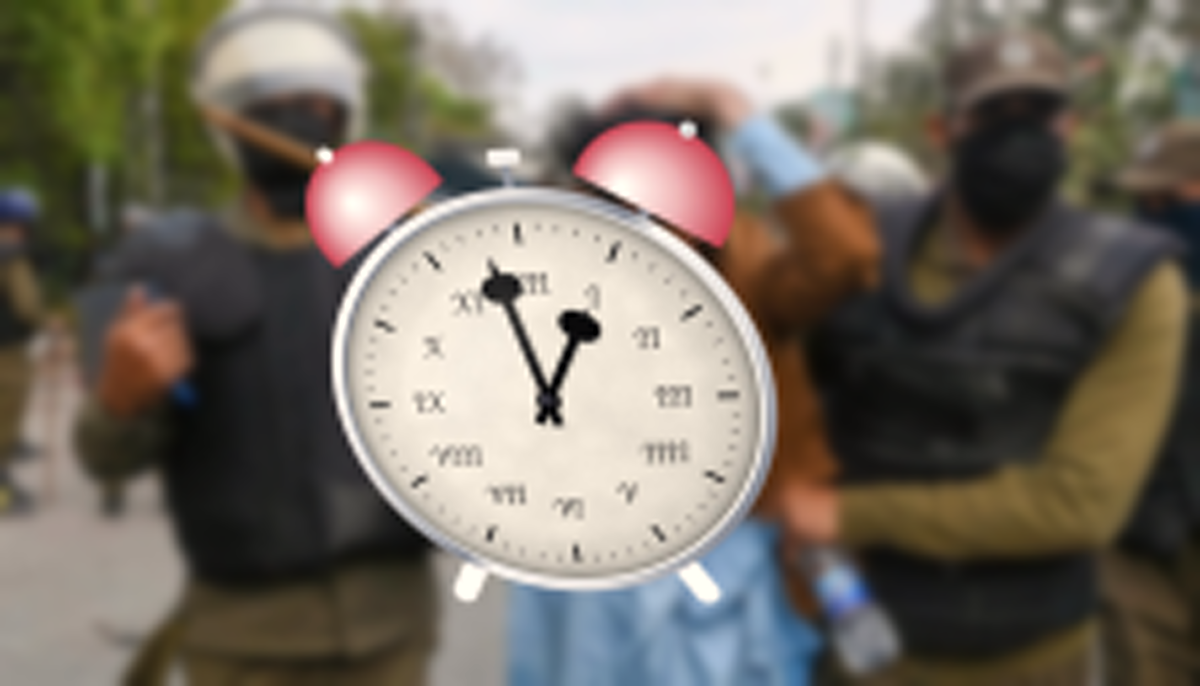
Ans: 12:58
